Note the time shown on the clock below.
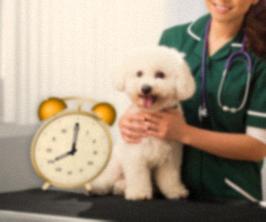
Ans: 8:00
